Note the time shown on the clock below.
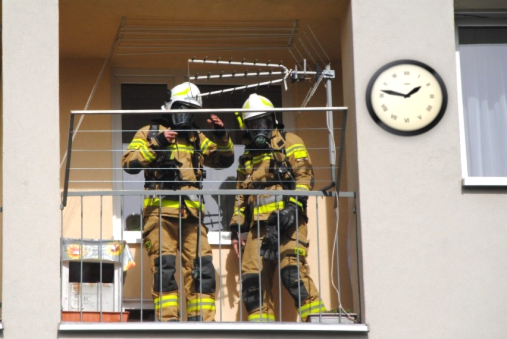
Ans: 1:47
